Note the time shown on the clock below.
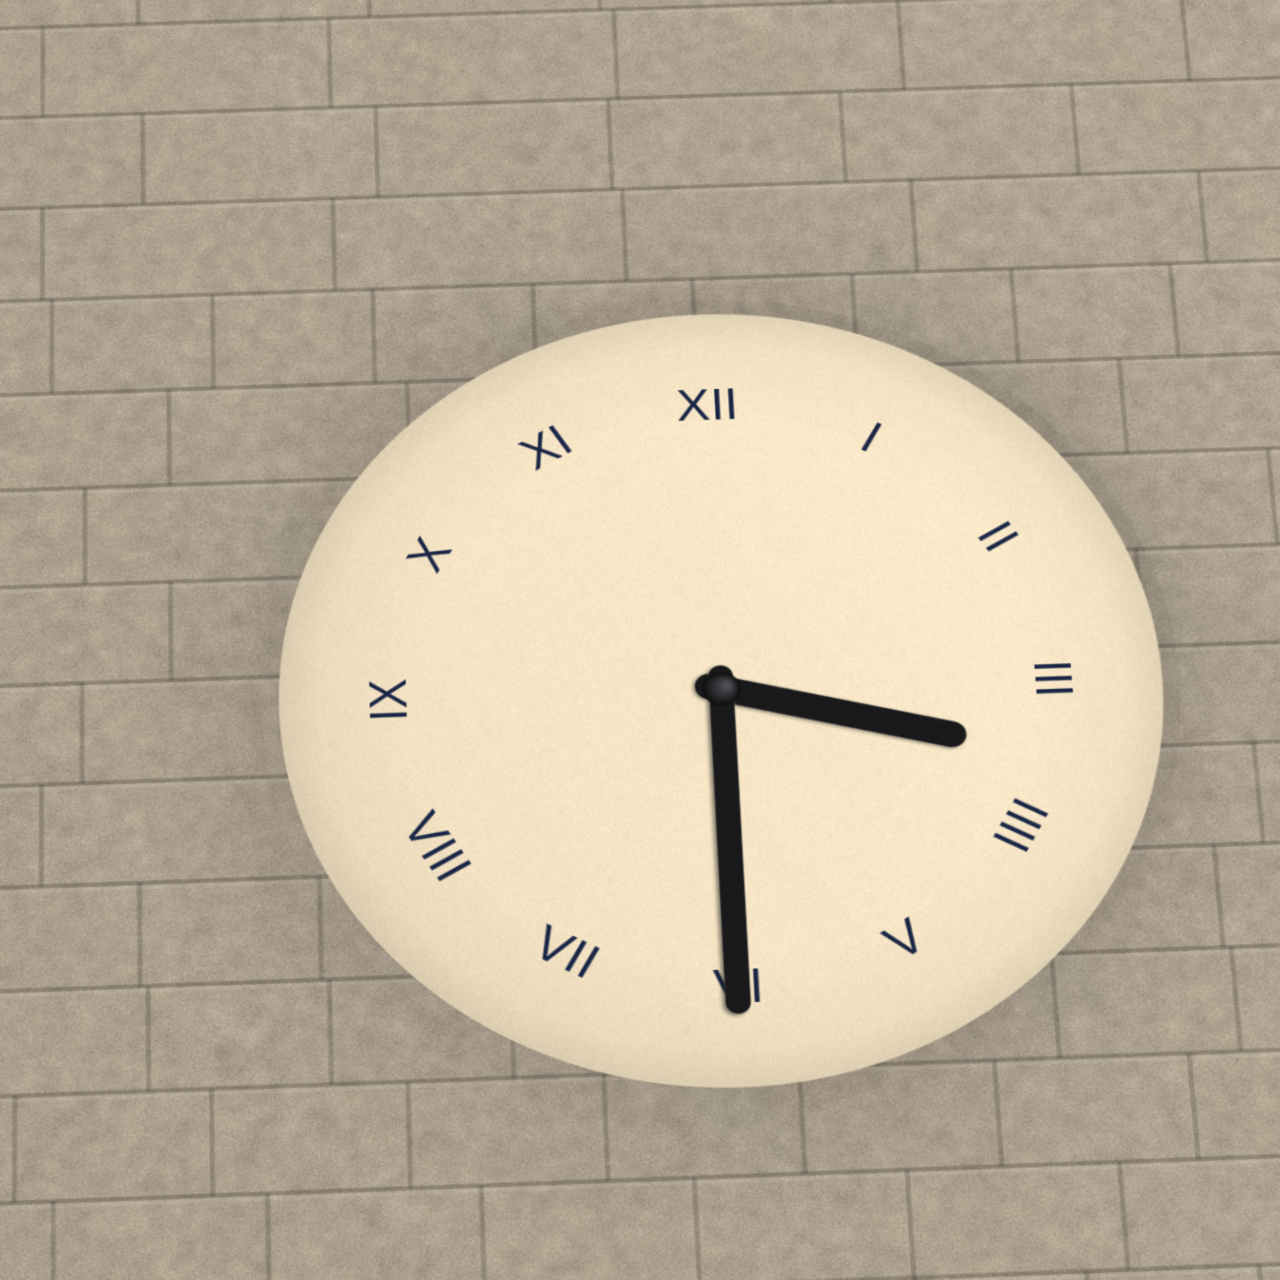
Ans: 3:30
